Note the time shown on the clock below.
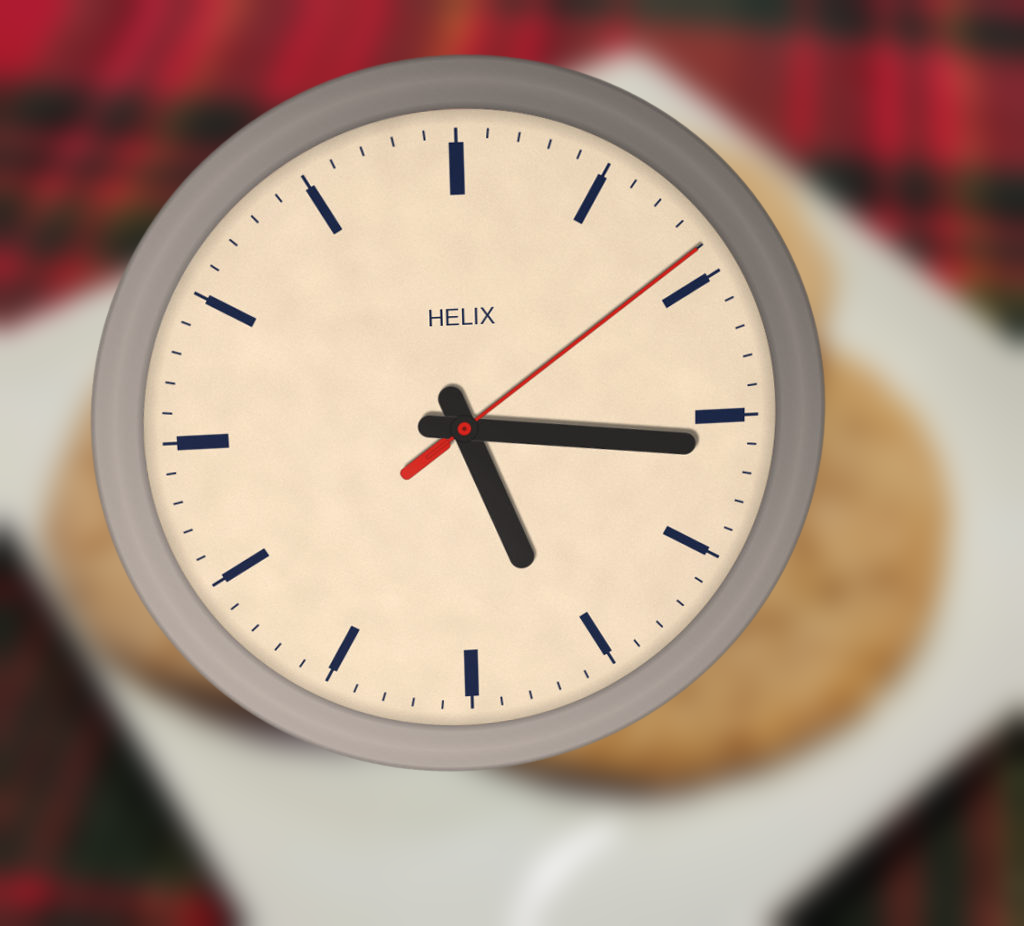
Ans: 5:16:09
